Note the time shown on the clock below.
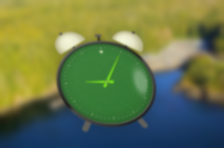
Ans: 9:05
